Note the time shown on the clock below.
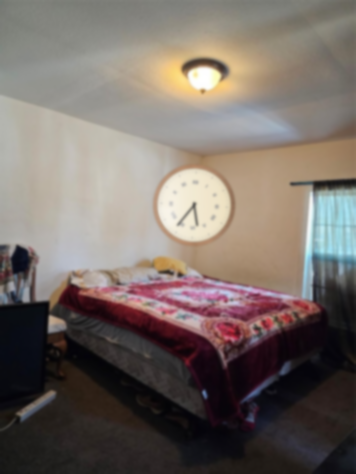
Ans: 5:36
